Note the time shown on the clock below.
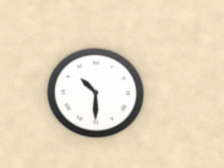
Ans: 10:30
